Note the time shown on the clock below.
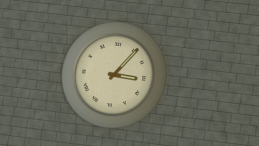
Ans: 3:06
